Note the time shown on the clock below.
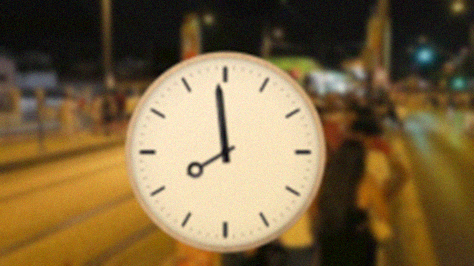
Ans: 7:59
